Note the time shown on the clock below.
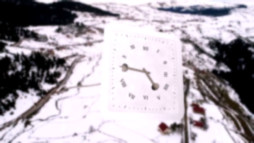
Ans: 4:46
